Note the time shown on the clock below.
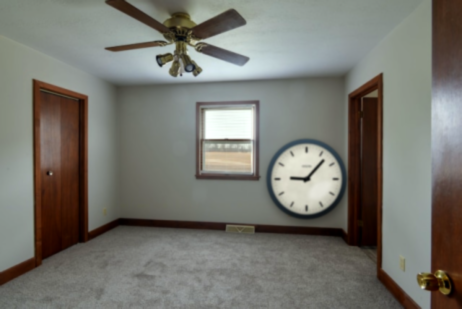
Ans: 9:07
